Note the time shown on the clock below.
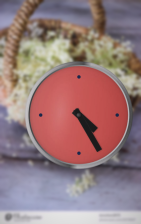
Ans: 4:25
